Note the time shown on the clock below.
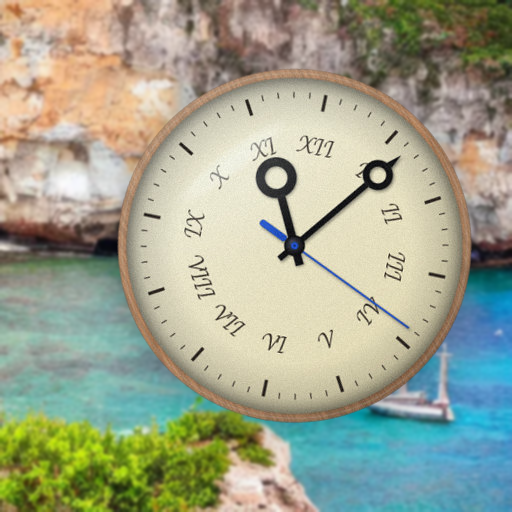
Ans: 11:06:19
